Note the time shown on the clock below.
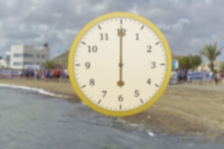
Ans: 6:00
